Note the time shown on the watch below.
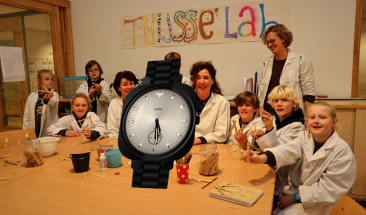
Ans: 5:29
